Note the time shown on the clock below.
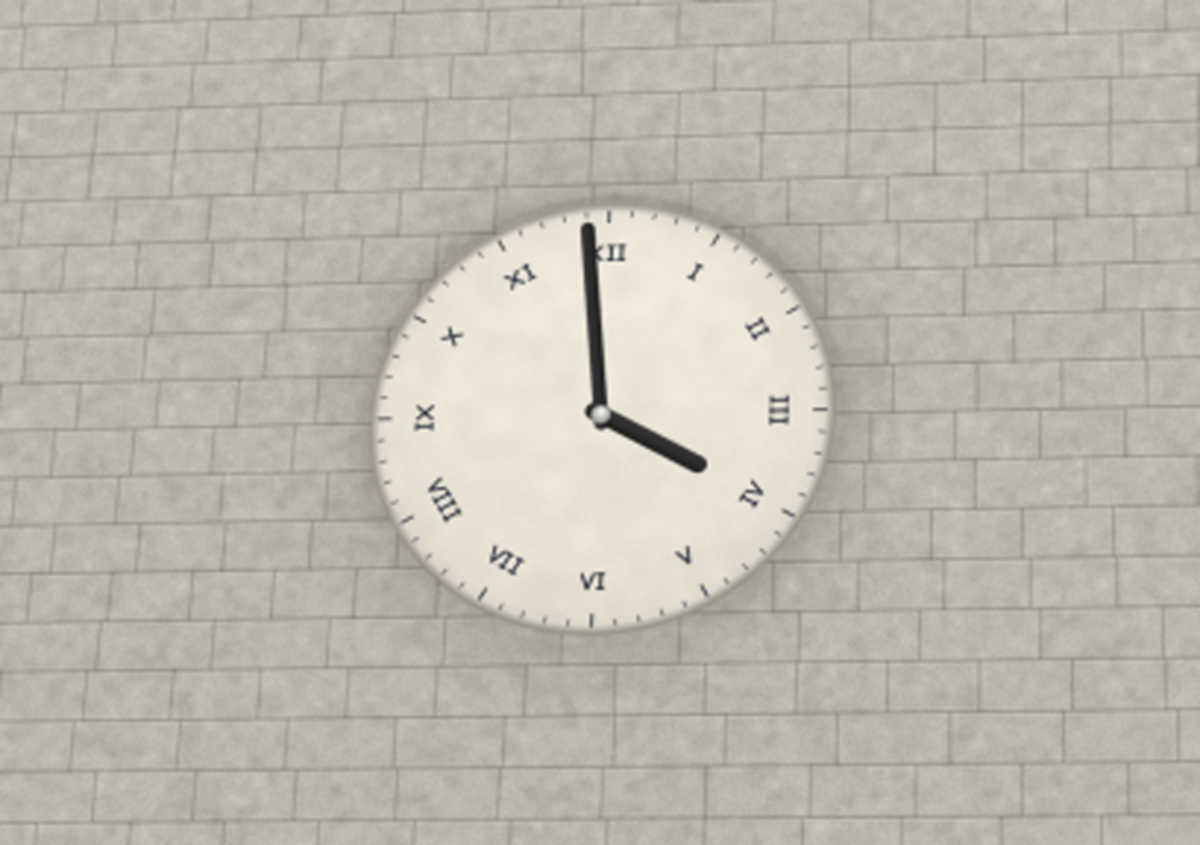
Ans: 3:59
